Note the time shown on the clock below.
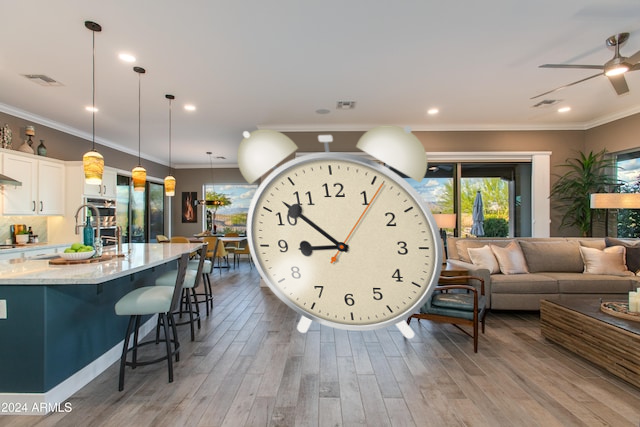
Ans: 8:52:06
